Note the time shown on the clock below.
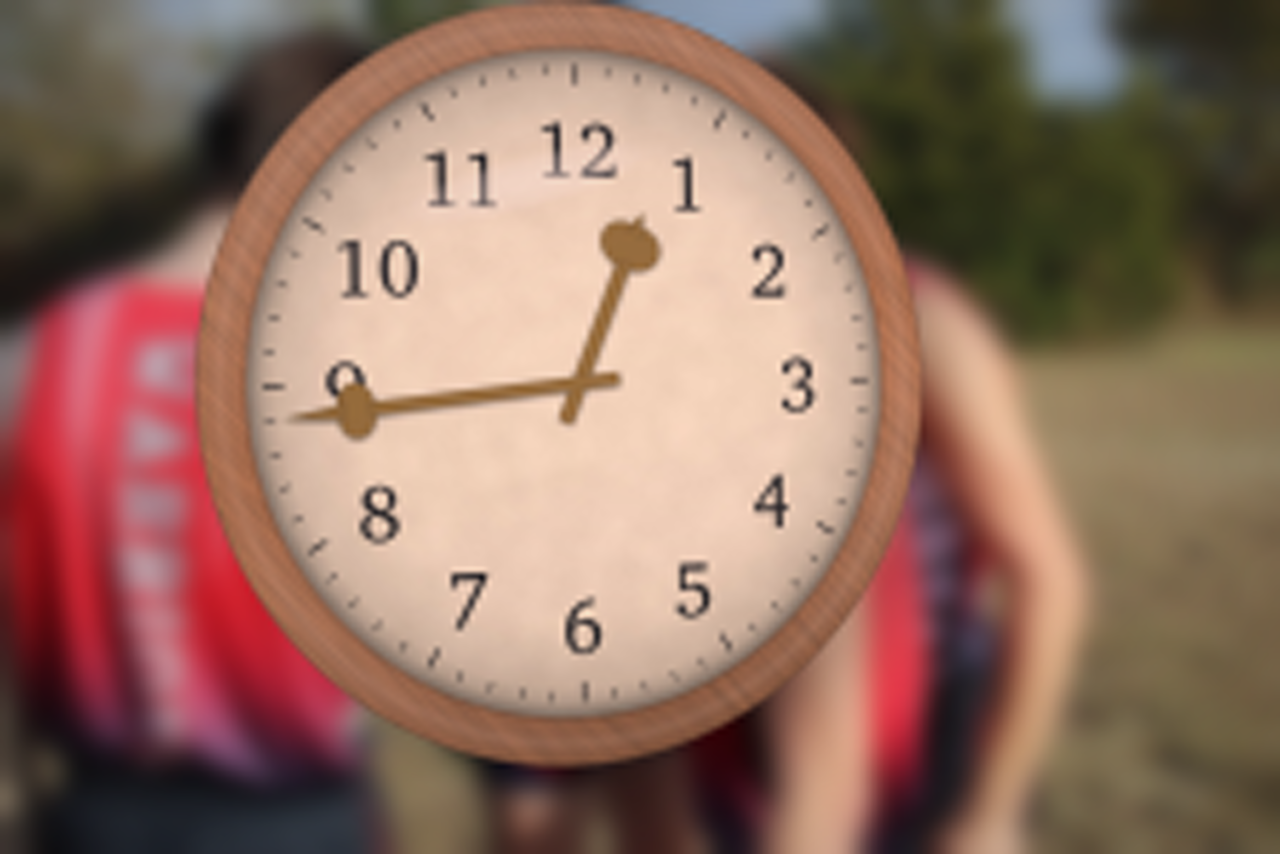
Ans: 12:44
